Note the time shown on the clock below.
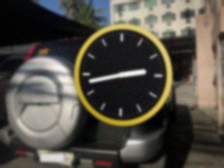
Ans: 2:43
